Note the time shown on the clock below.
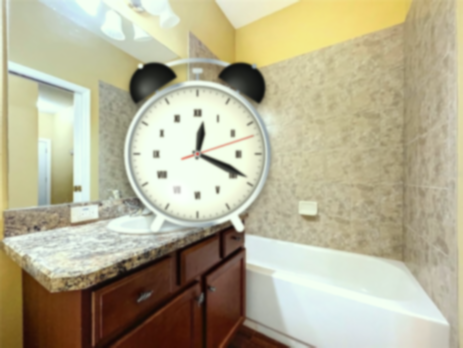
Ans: 12:19:12
